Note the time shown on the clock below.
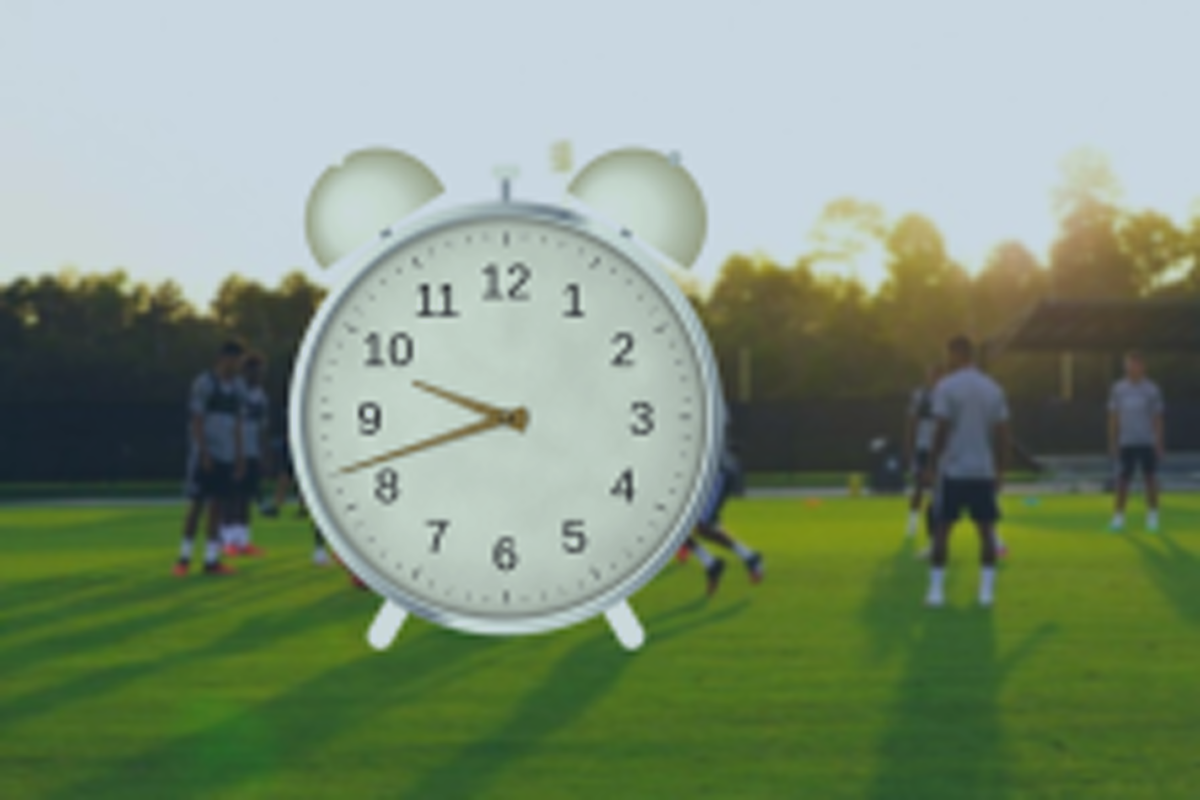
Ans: 9:42
